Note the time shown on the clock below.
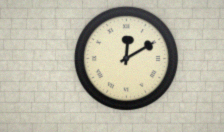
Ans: 12:10
